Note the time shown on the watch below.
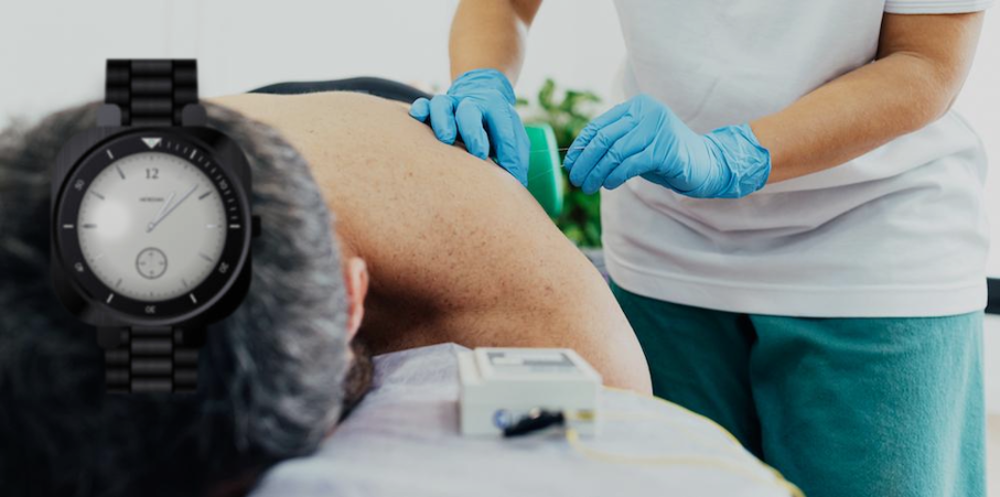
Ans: 1:08
